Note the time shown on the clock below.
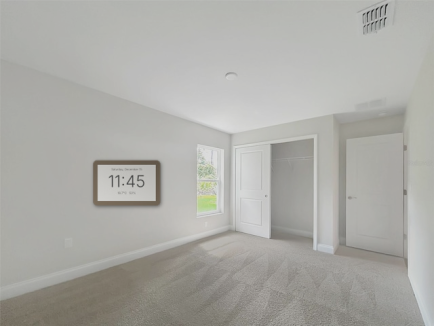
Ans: 11:45
